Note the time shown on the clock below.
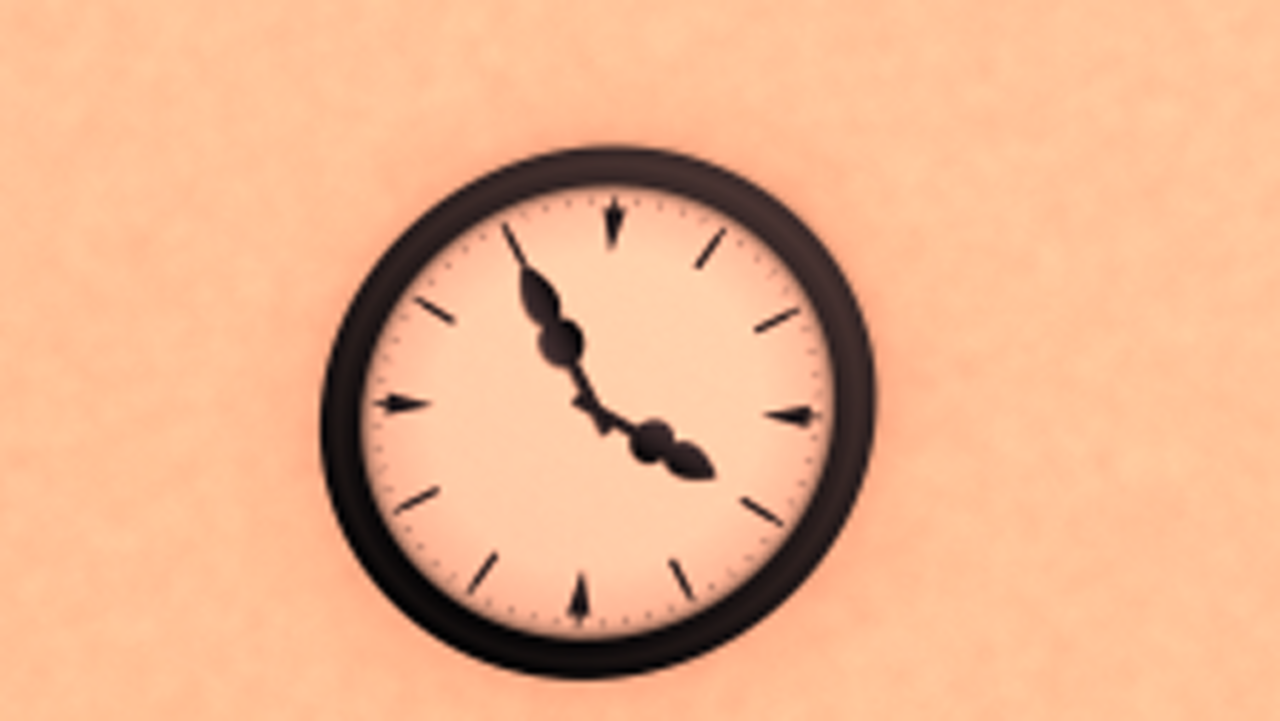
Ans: 3:55
